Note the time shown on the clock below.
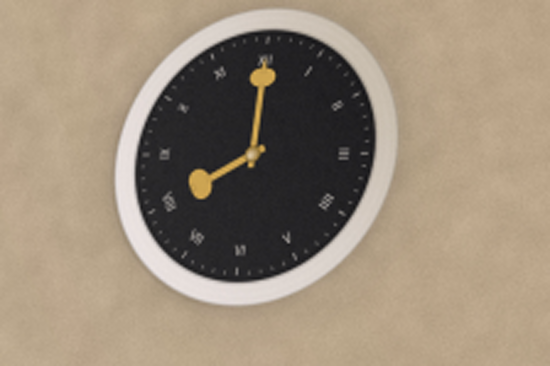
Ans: 8:00
